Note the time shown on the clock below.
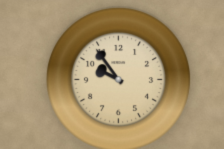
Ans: 9:54
